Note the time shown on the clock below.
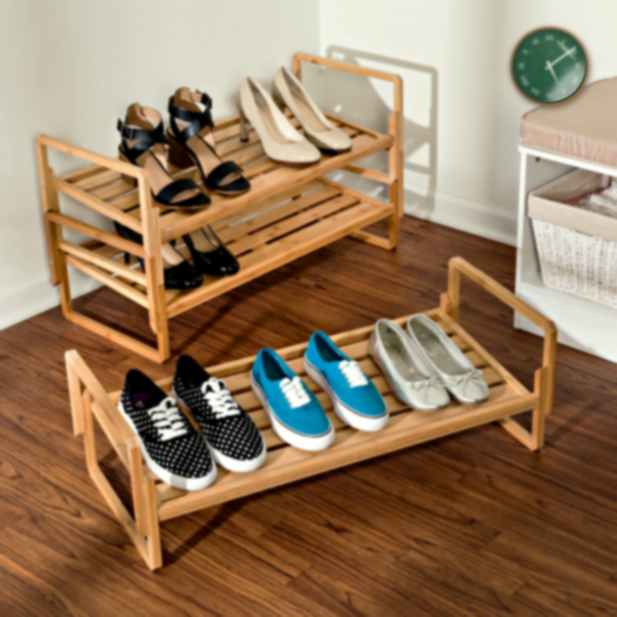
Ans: 5:09
